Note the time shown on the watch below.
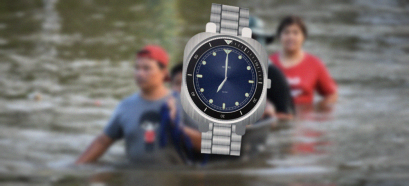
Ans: 7:00
